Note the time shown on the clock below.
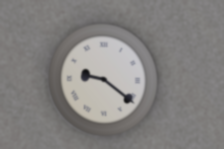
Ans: 9:21
